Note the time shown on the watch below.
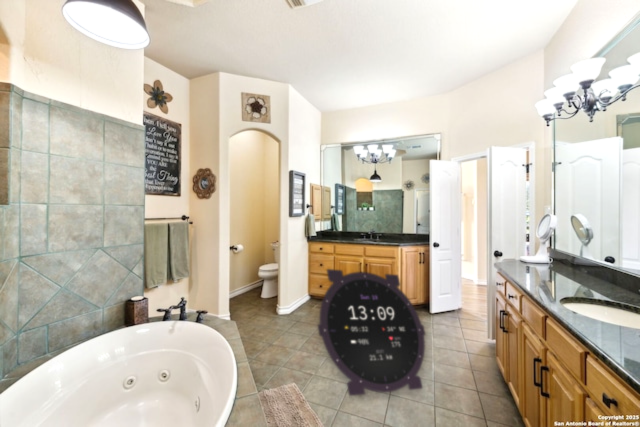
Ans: 13:09
